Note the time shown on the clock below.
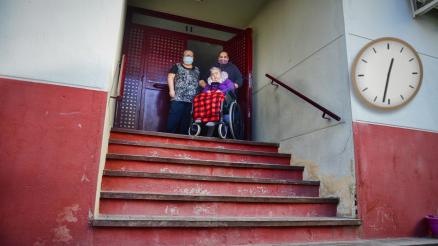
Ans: 12:32
